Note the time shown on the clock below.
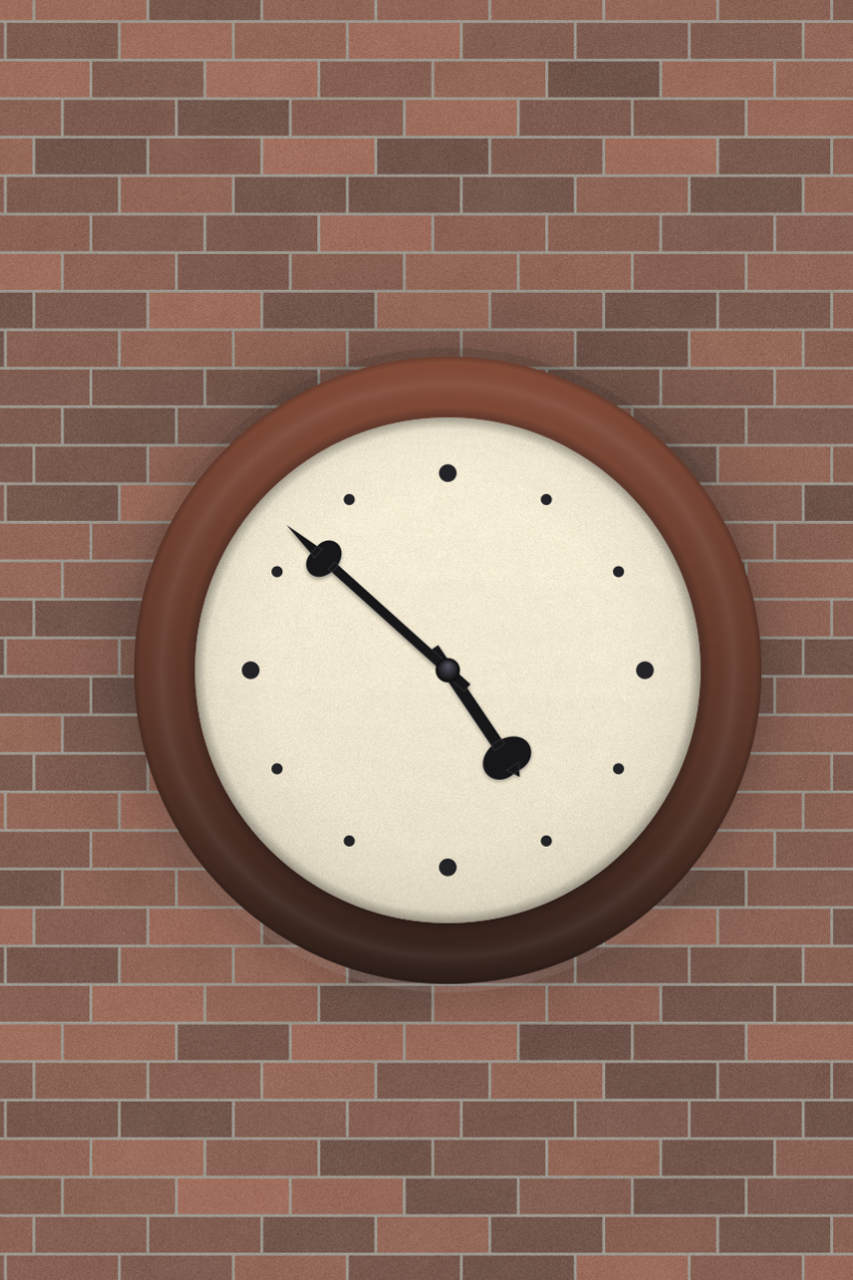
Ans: 4:52
